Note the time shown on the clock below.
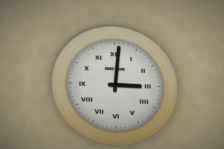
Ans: 3:01
